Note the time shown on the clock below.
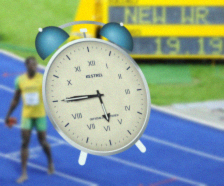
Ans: 5:45
